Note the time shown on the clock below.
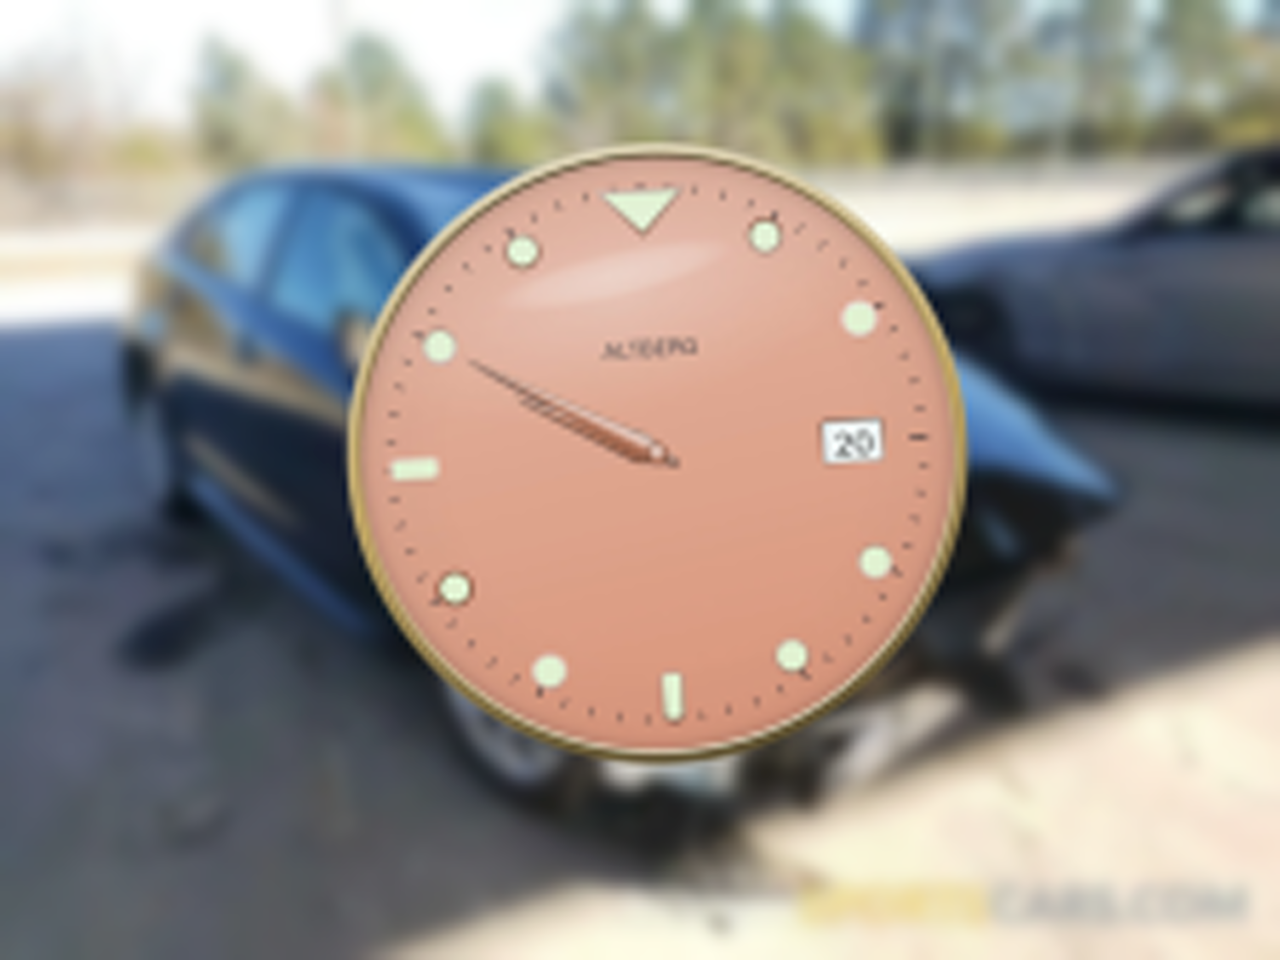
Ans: 9:50
